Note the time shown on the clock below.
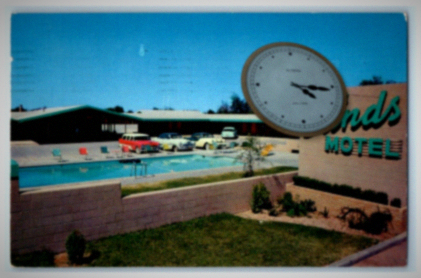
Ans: 4:16
